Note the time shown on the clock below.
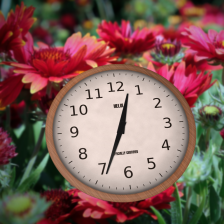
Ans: 12:34
